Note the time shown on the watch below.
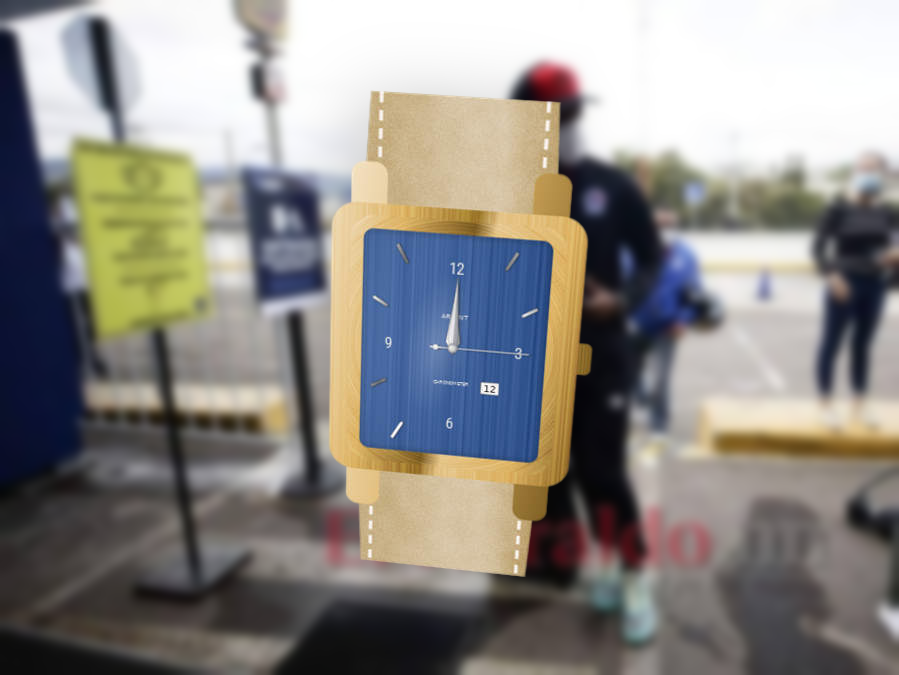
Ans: 12:00:15
